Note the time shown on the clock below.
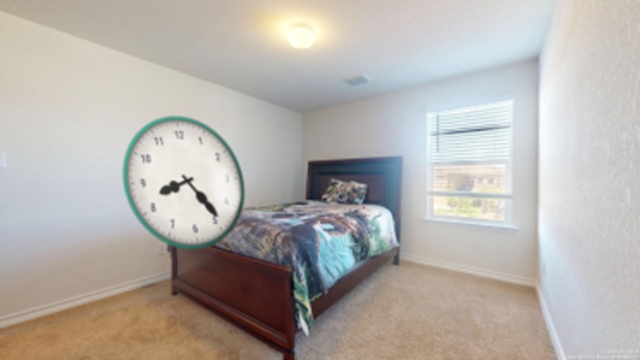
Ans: 8:24
